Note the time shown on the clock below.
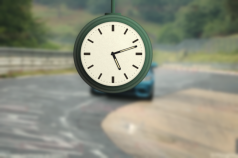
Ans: 5:12
